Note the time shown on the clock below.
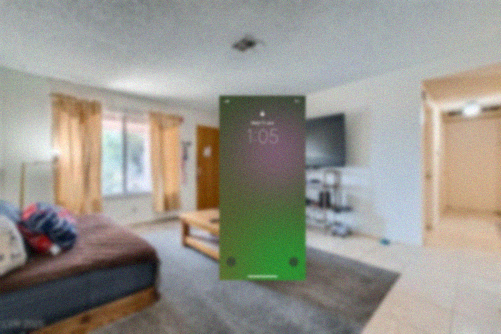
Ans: 1:05
